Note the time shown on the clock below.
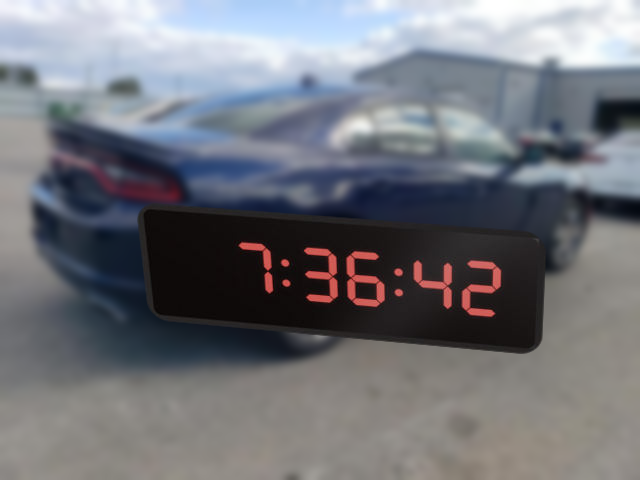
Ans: 7:36:42
